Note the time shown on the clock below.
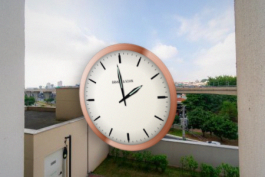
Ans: 1:59
